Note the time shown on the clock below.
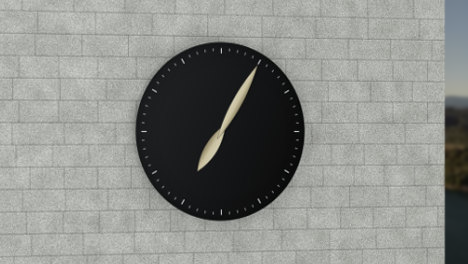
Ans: 7:05
